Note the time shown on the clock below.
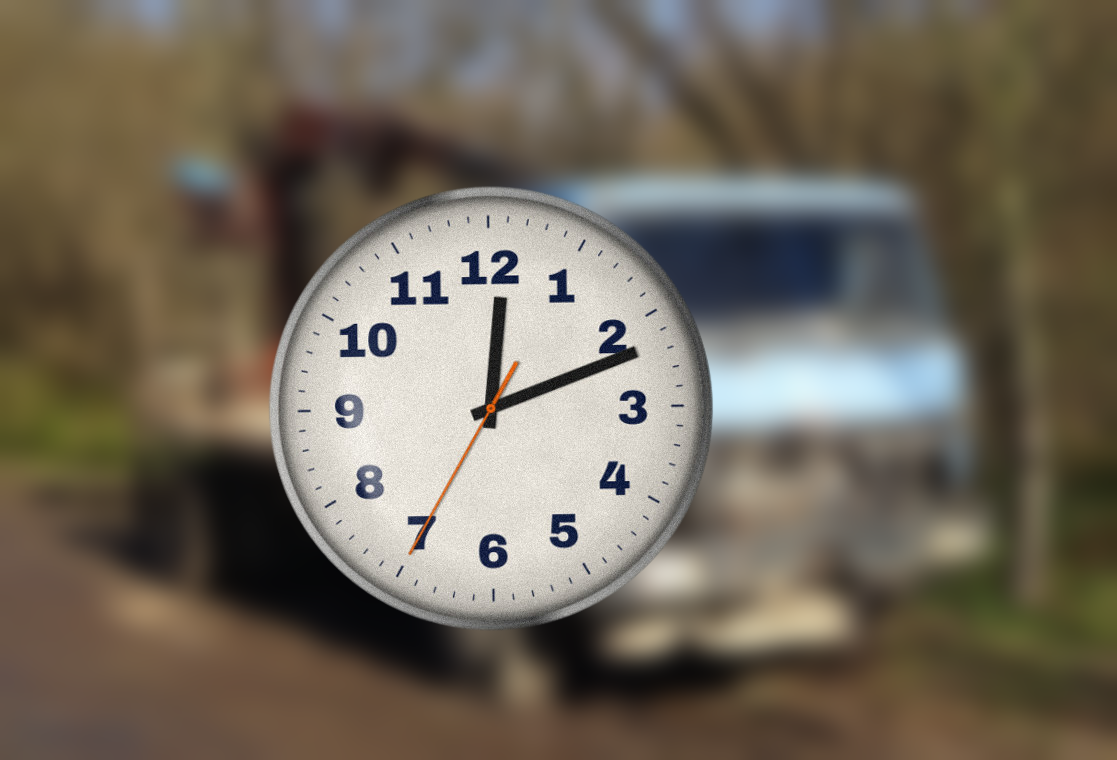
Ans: 12:11:35
